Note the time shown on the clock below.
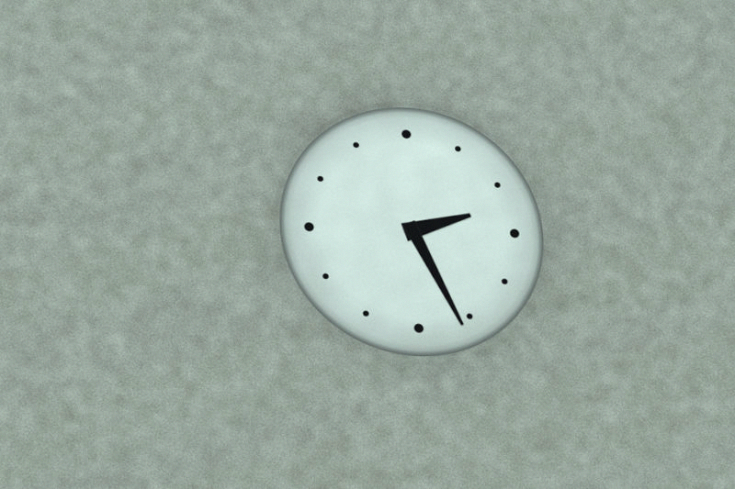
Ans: 2:26
